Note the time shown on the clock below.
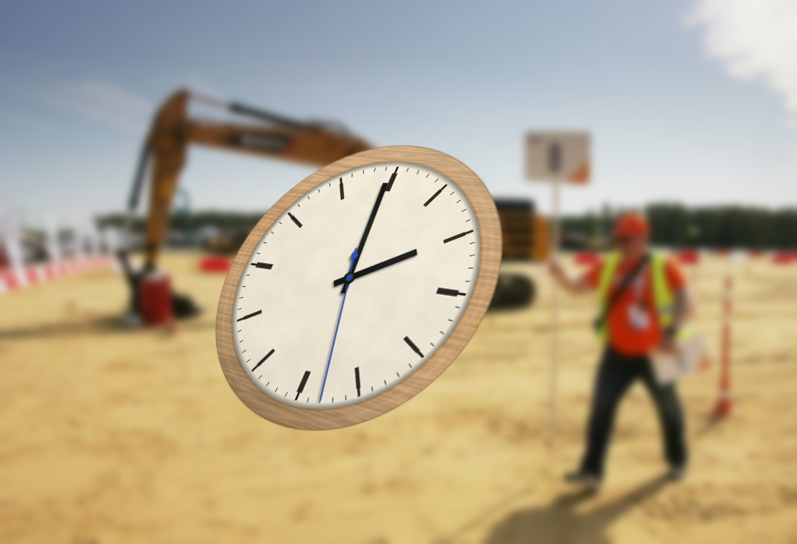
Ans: 1:59:28
